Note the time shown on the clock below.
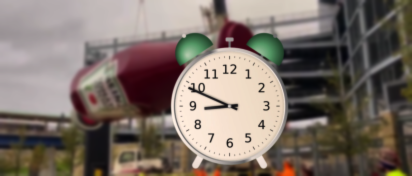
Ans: 8:49
